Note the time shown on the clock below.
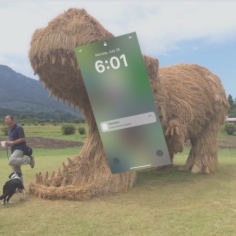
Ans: 6:01
